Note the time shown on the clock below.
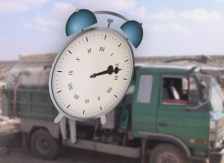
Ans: 2:12
